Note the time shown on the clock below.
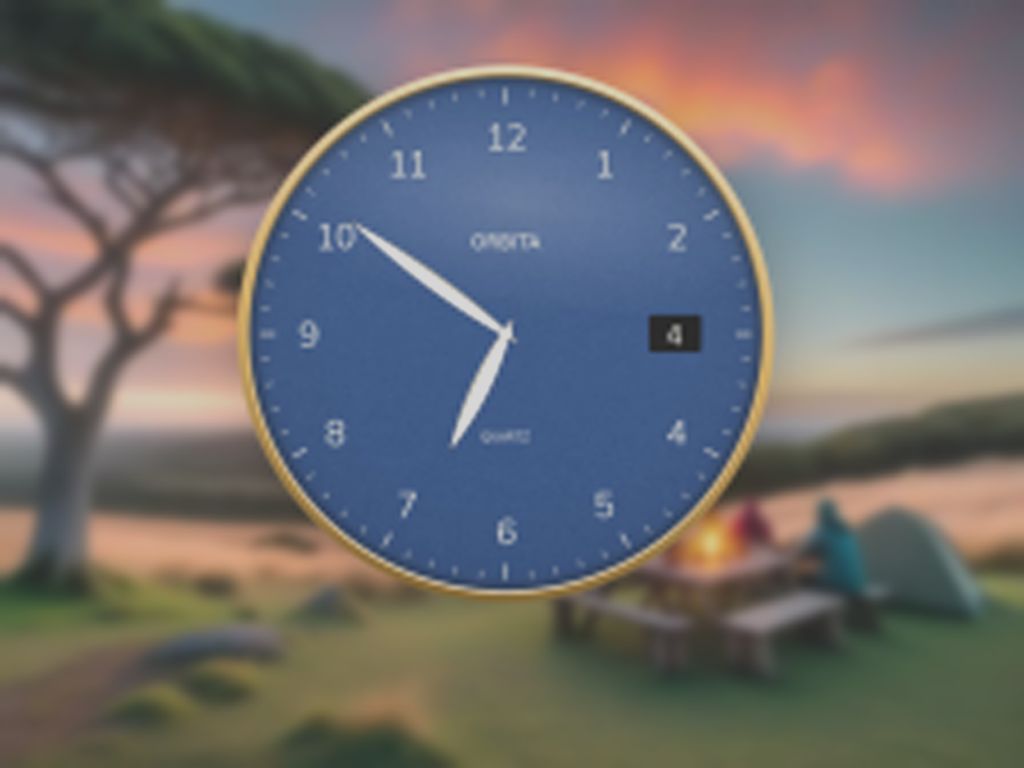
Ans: 6:51
